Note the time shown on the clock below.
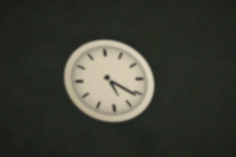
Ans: 5:21
